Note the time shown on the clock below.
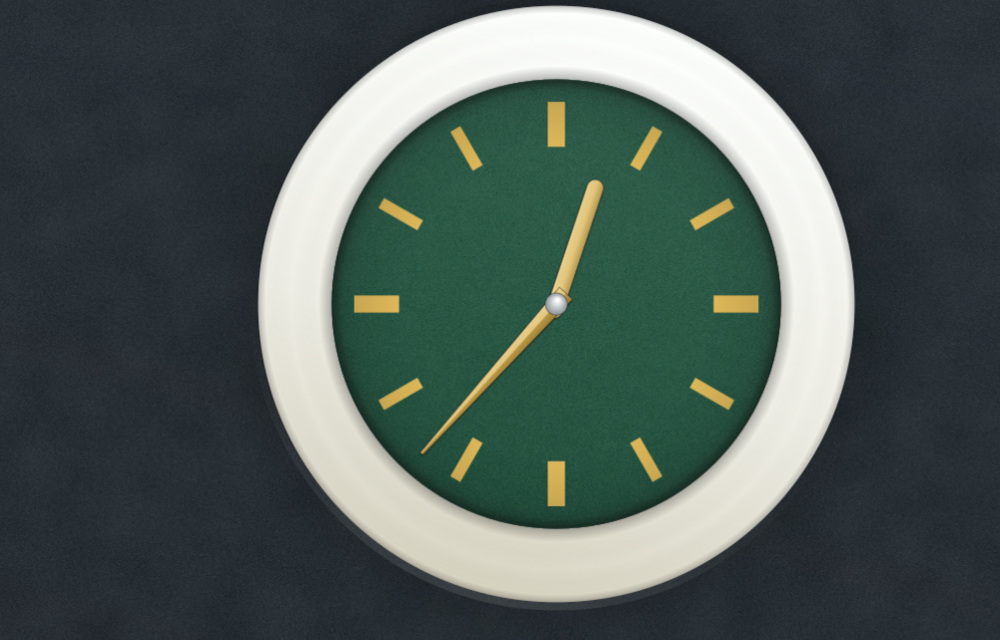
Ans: 12:37
